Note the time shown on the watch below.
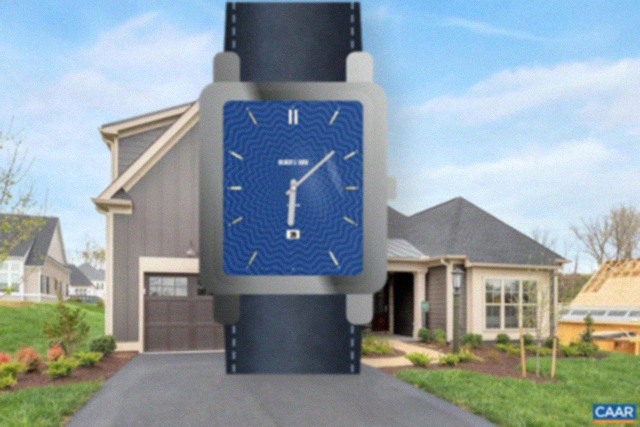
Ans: 6:08
